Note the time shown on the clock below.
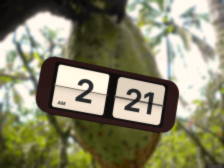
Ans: 2:21
